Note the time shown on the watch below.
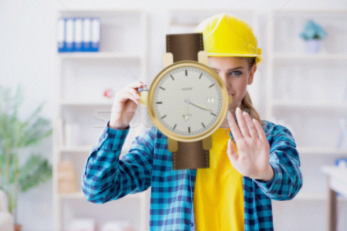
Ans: 6:19
